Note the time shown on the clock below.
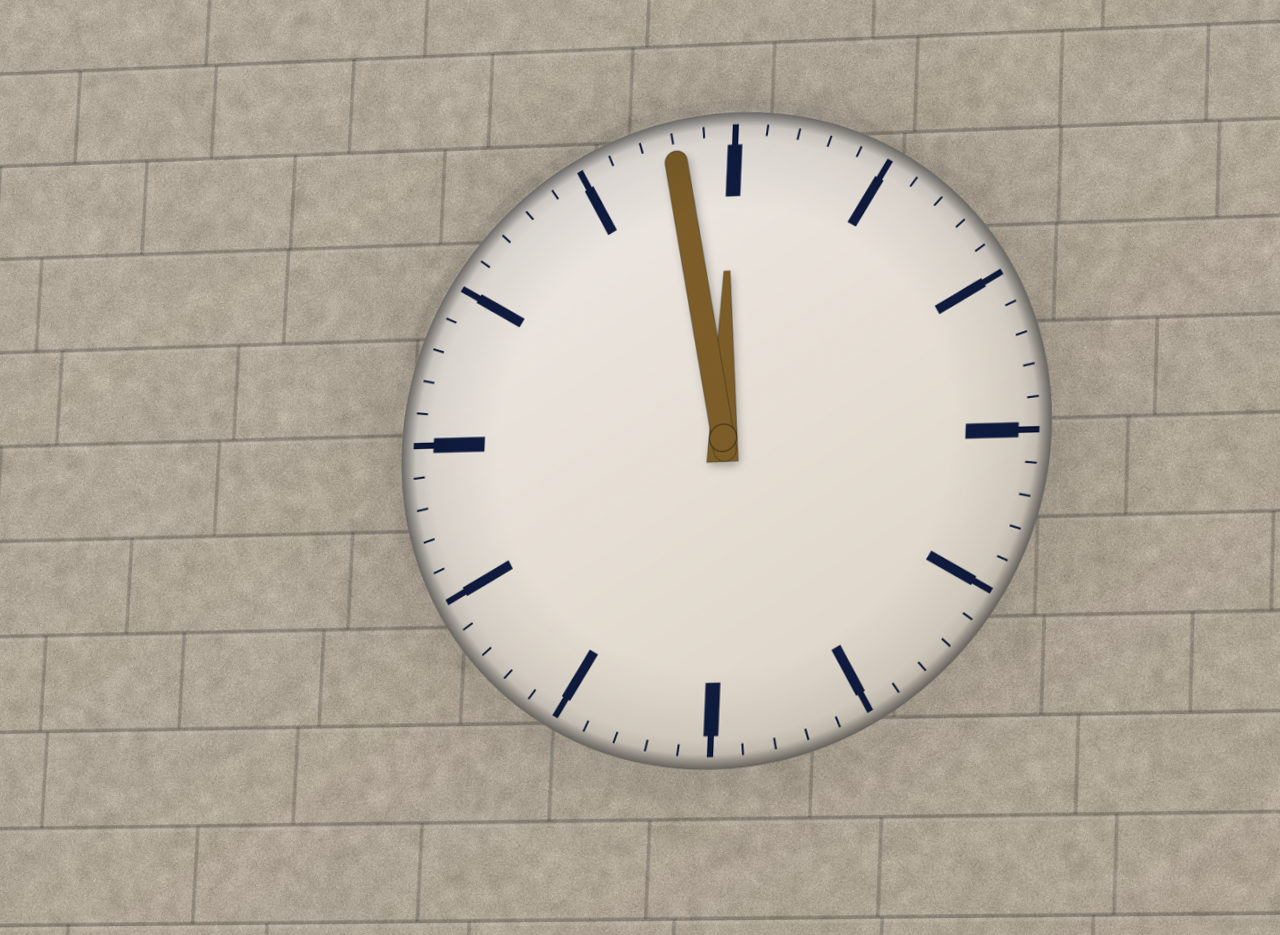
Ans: 11:58
